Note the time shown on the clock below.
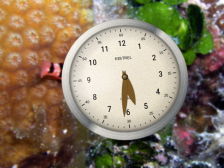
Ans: 5:31
